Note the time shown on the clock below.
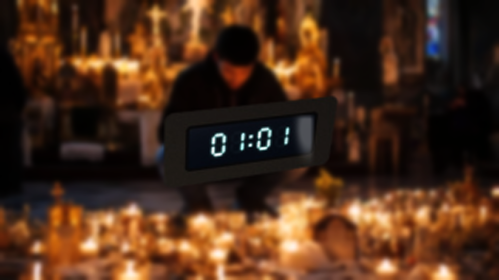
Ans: 1:01
